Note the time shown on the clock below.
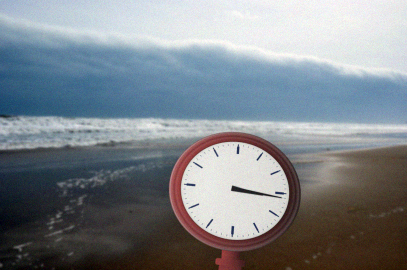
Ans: 3:16
